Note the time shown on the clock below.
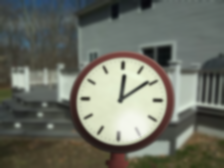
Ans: 12:09
